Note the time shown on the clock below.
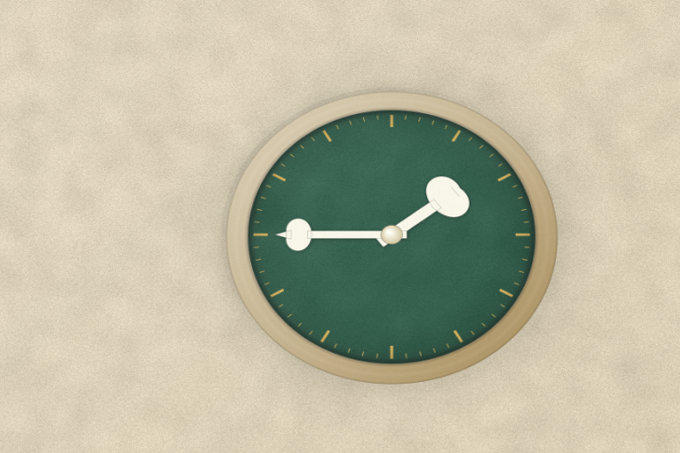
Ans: 1:45
